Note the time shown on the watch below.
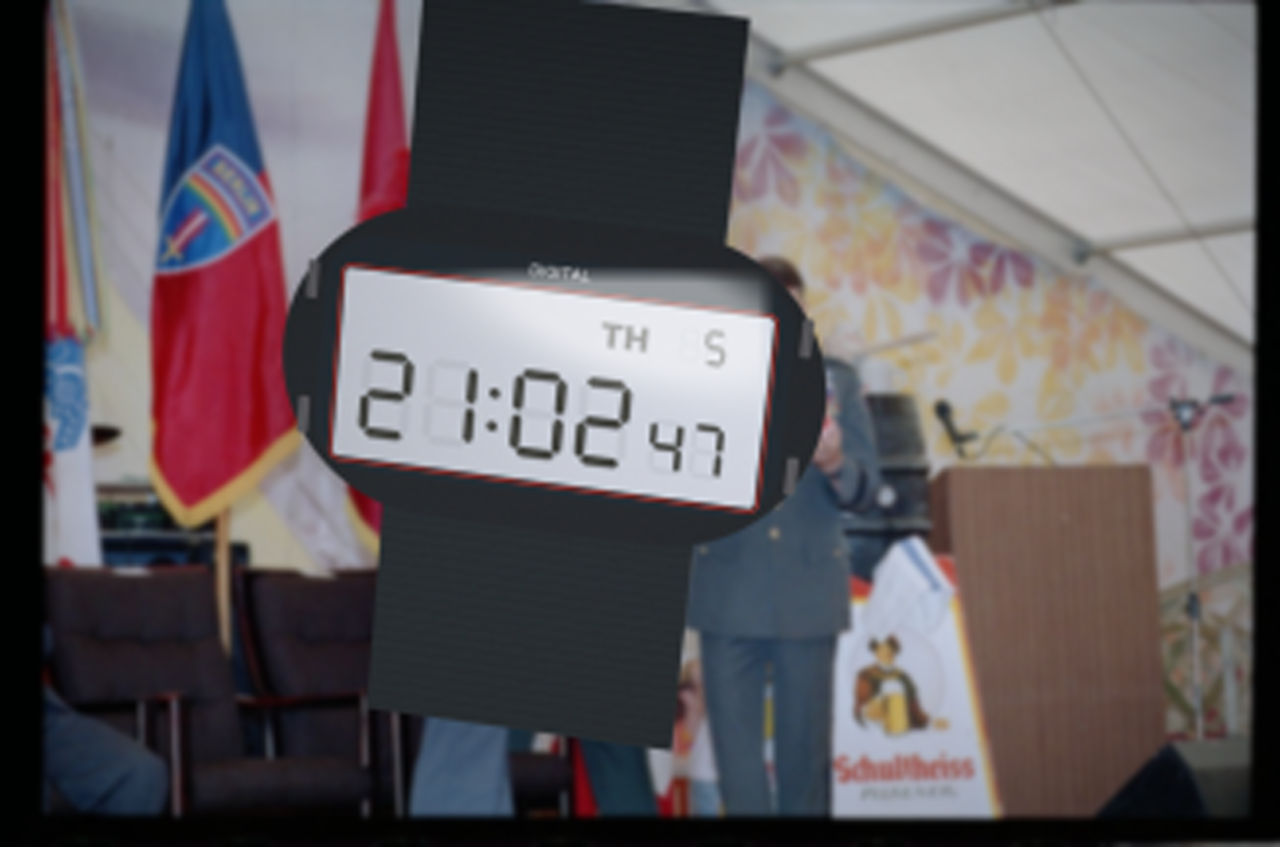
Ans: 21:02:47
